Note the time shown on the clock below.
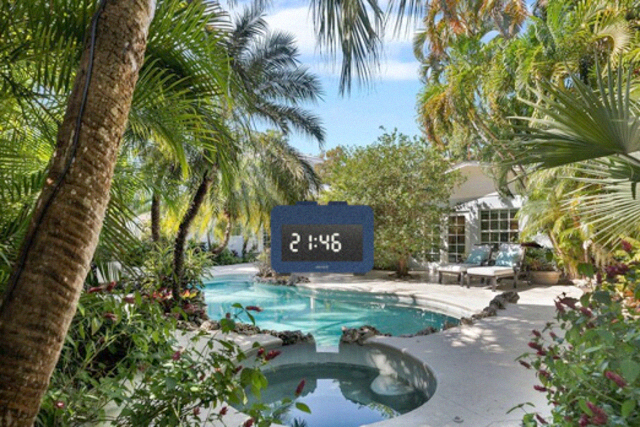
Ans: 21:46
